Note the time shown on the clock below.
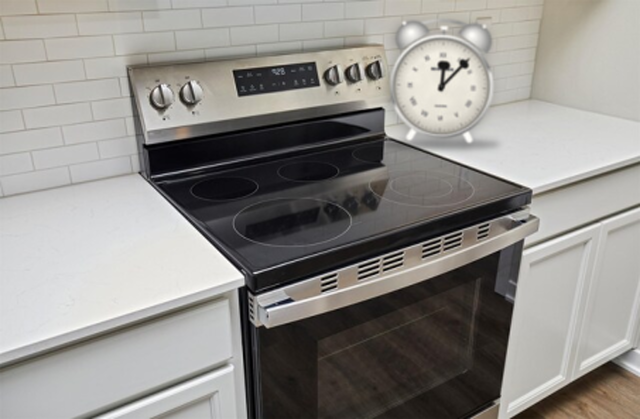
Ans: 12:07
